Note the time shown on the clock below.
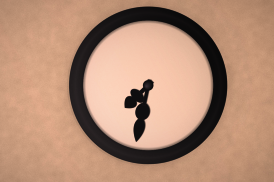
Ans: 7:32
